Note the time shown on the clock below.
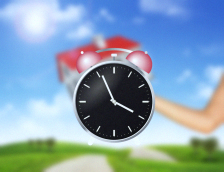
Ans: 3:56
